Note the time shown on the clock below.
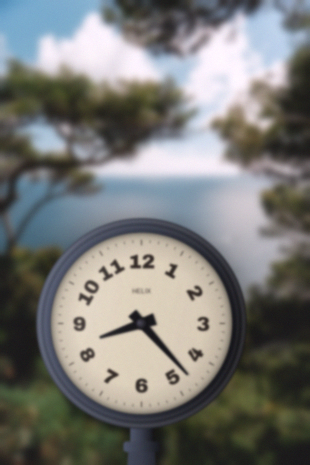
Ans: 8:23
